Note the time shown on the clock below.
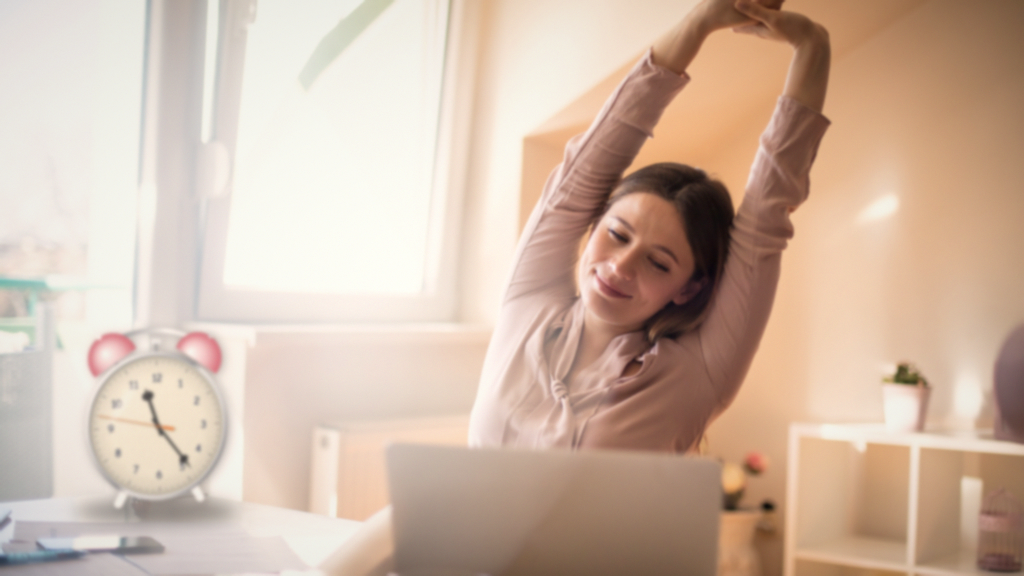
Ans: 11:23:47
